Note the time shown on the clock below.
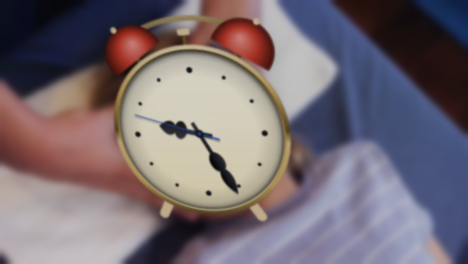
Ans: 9:25:48
